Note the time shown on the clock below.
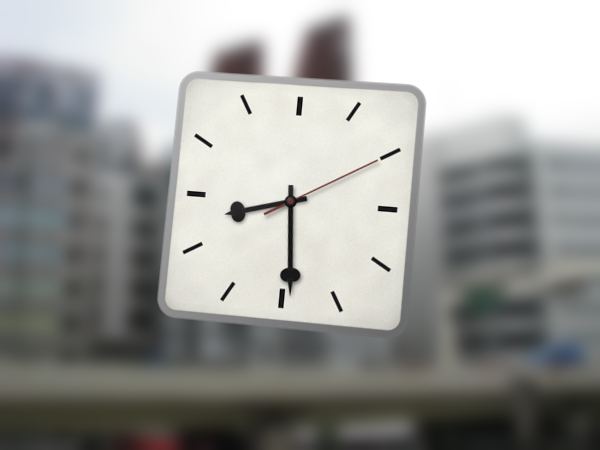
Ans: 8:29:10
